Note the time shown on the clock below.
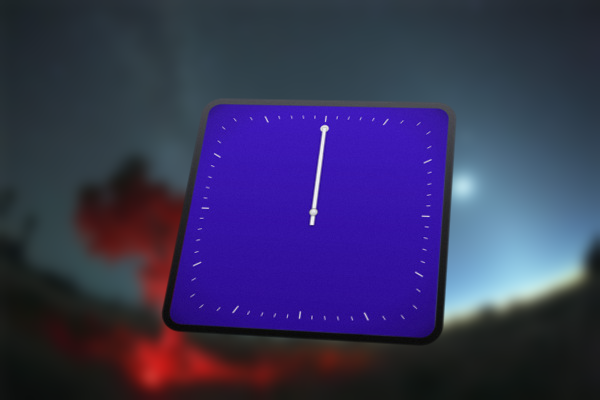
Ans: 12:00
